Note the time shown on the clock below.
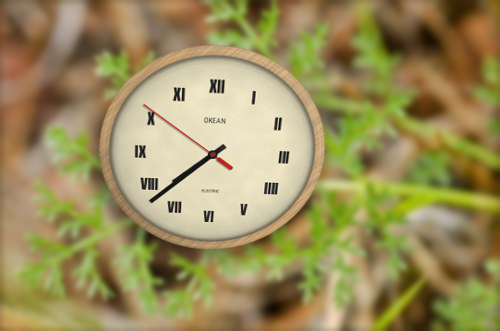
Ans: 7:37:51
